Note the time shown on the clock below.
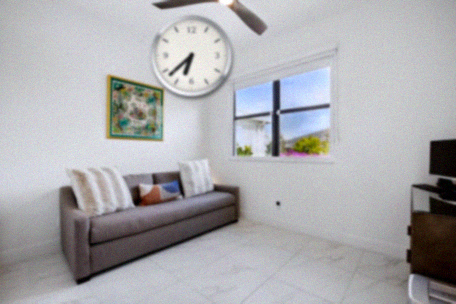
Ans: 6:38
